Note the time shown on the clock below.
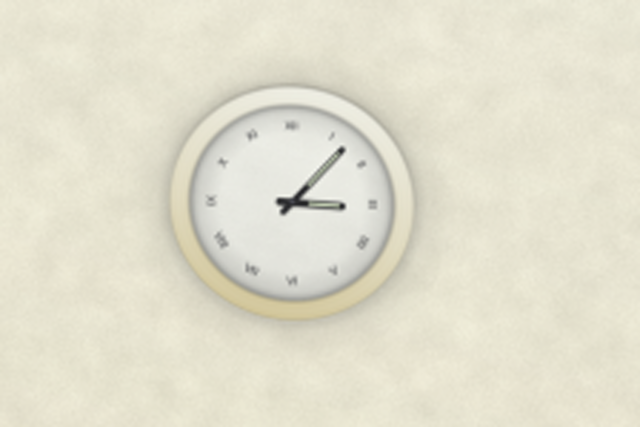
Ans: 3:07
